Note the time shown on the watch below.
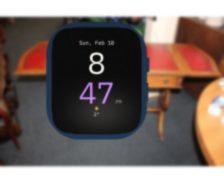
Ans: 8:47
